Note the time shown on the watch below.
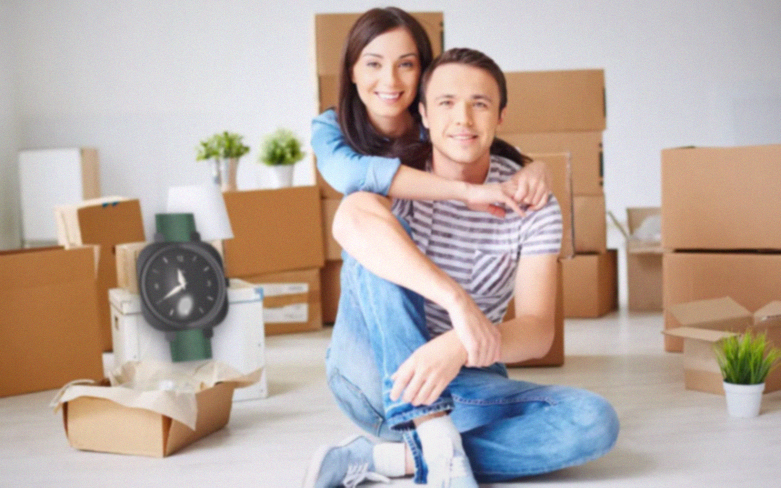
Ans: 11:40
